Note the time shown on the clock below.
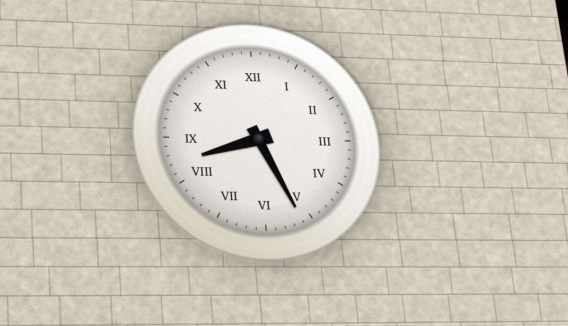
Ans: 8:26
